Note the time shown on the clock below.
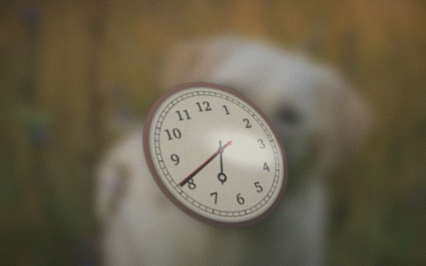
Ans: 6:40:41
